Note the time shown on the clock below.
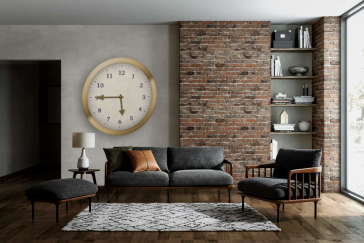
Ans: 5:45
